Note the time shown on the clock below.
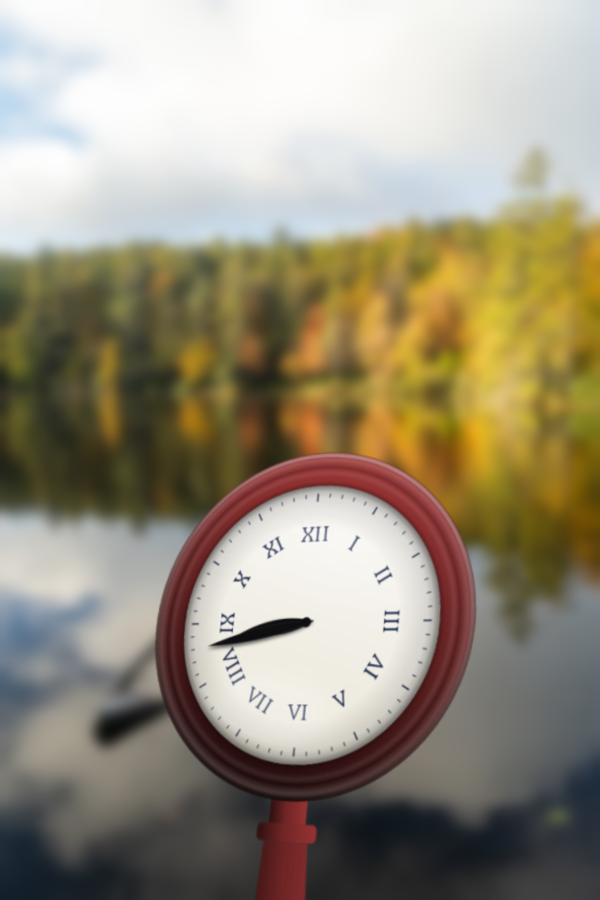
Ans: 8:43
